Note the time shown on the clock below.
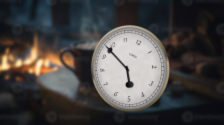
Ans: 4:48
